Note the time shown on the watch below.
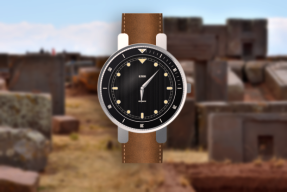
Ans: 6:07
